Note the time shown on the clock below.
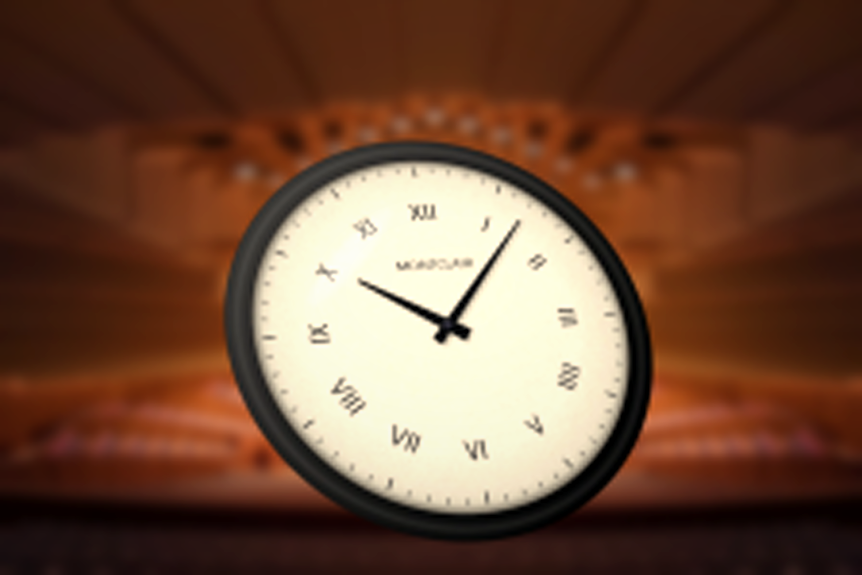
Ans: 10:07
